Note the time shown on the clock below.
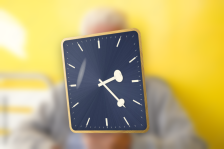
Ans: 2:23
